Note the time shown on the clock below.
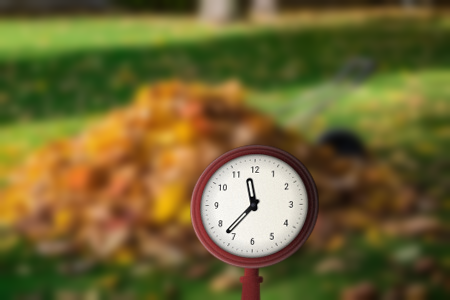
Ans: 11:37
